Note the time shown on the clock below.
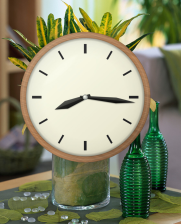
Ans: 8:16
